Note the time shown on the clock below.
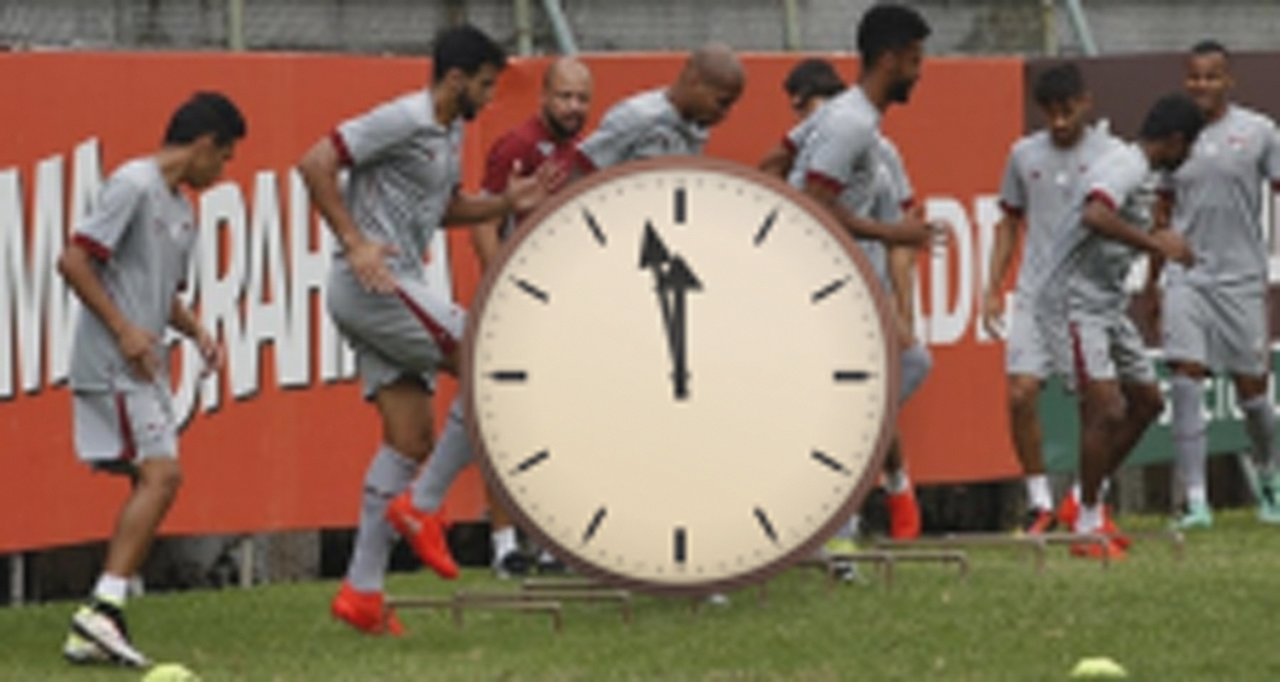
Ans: 11:58
